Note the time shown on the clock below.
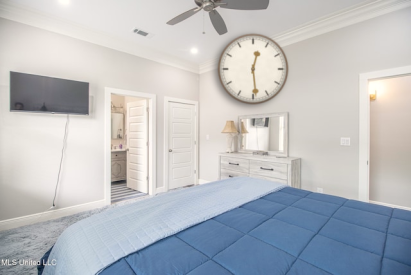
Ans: 12:29
